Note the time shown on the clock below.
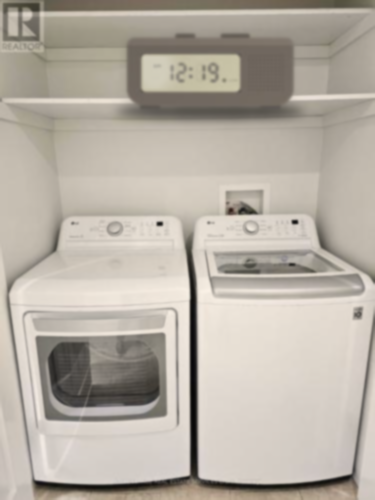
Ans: 12:19
